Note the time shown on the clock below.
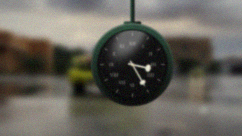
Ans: 3:25
